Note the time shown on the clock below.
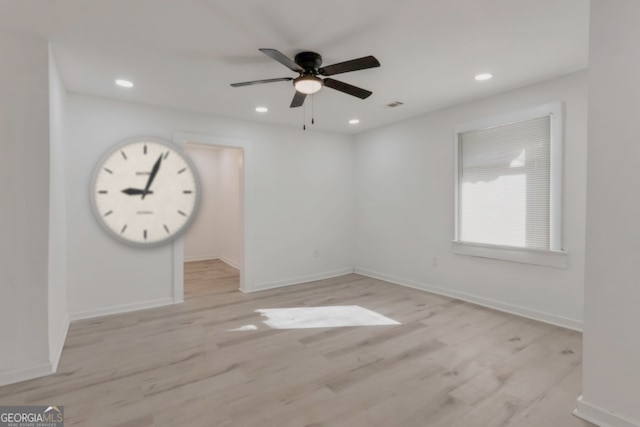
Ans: 9:04
